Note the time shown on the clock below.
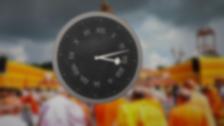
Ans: 3:12
